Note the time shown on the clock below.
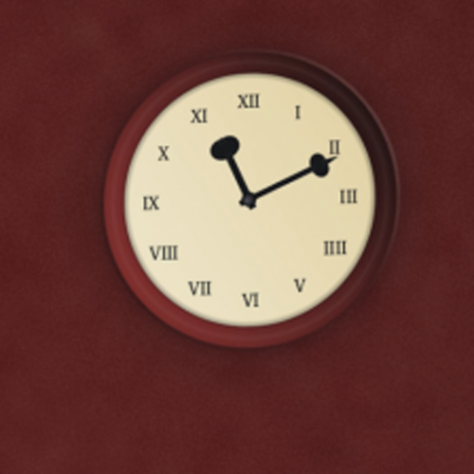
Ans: 11:11
